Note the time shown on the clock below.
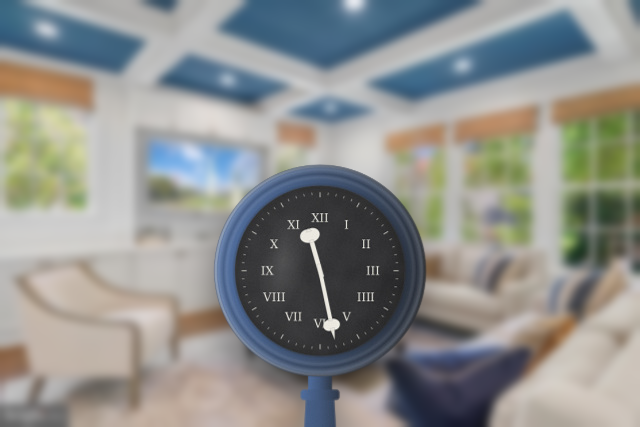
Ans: 11:28
